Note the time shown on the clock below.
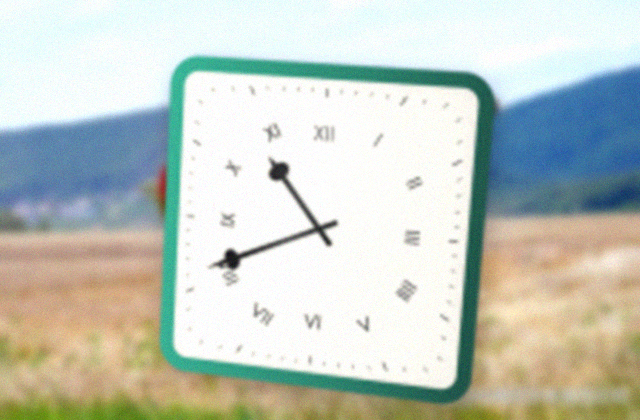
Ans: 10:41
